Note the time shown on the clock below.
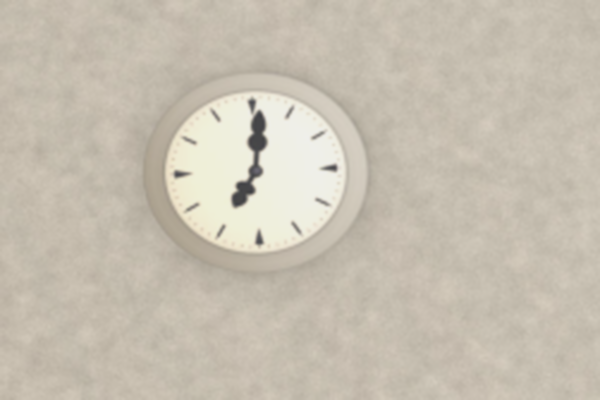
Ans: 7:01
